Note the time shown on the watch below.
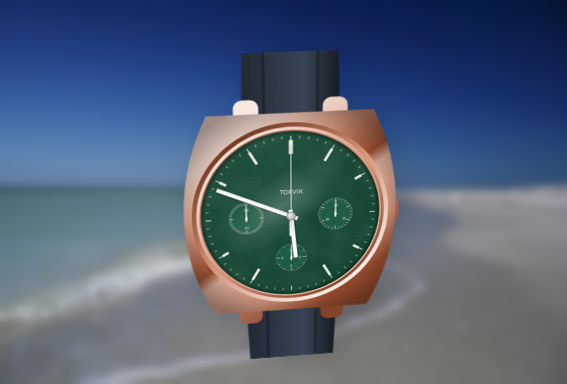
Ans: 5:49
